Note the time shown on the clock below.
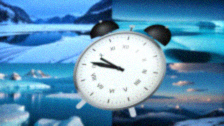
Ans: 9:46
